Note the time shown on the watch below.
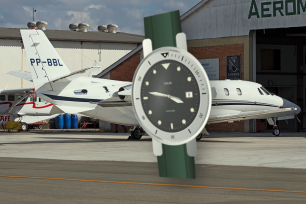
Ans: 3:47
